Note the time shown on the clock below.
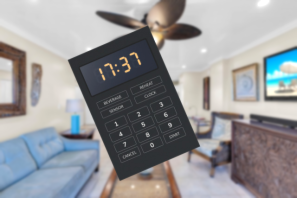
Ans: 17:37
